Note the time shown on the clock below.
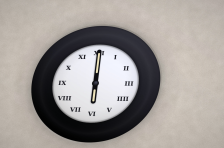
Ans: 6:00
